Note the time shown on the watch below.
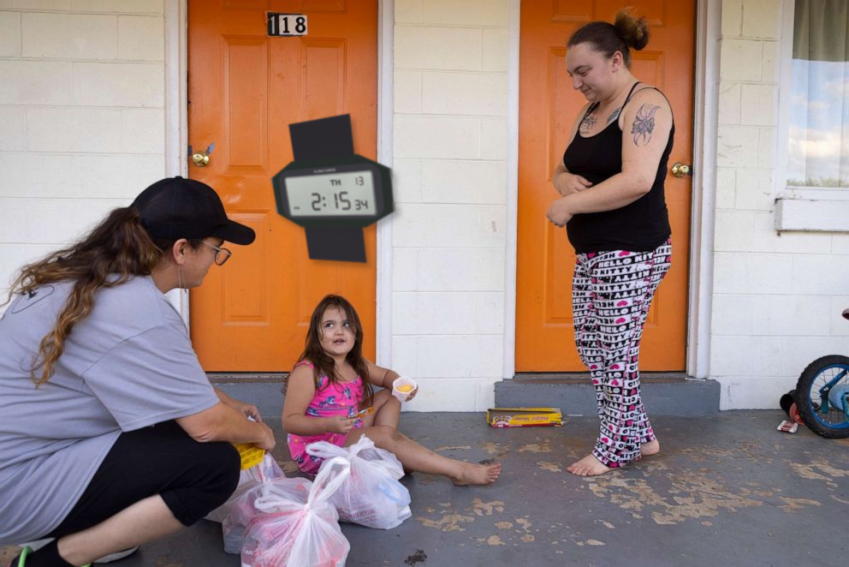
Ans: 2:15
